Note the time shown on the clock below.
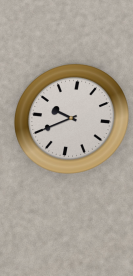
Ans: 9:40
